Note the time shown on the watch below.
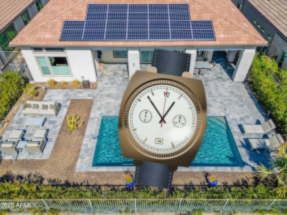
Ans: 12:53
